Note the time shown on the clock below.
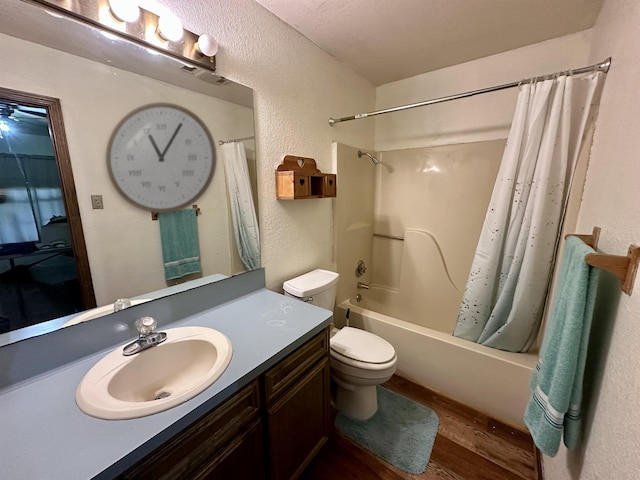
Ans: 11:05
